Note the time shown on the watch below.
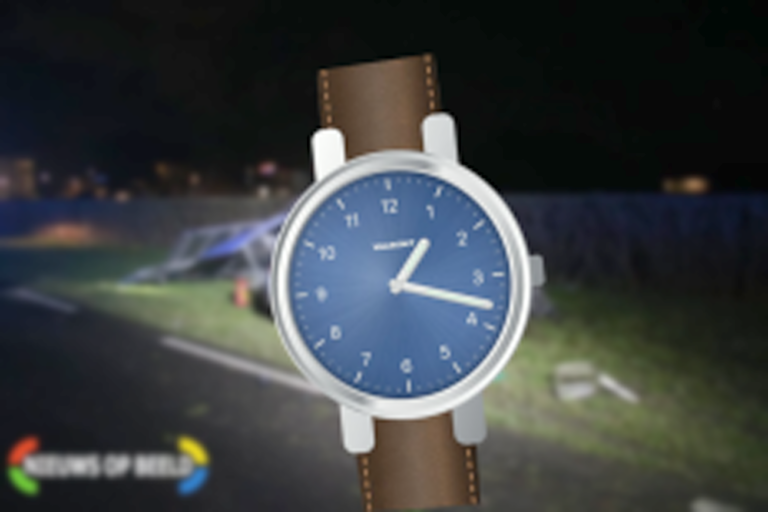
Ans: 1:18
